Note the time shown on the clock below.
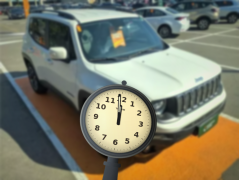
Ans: 11:59
